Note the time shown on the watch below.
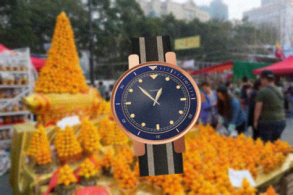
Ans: 12:53
